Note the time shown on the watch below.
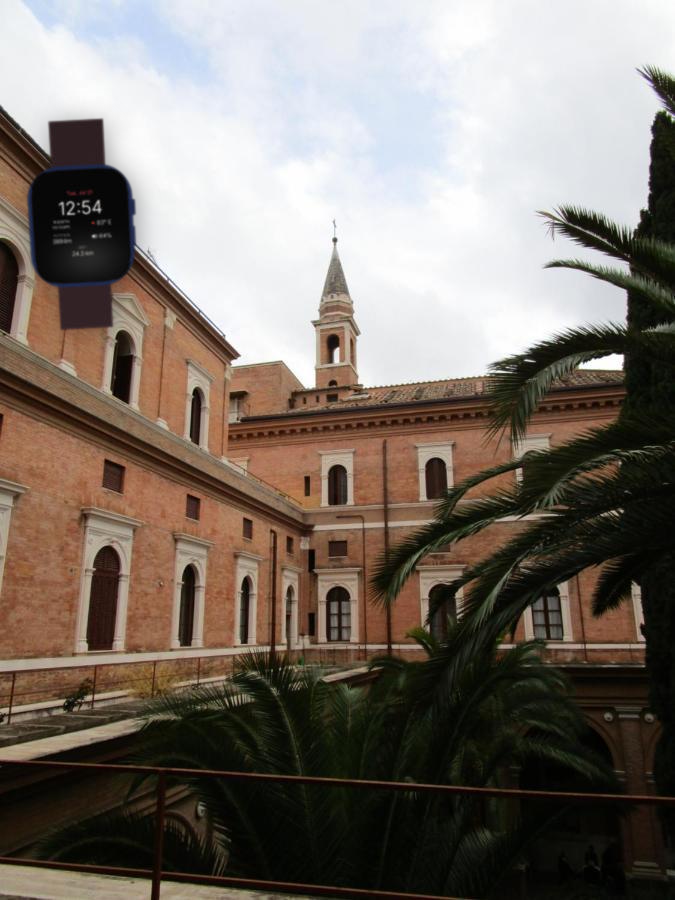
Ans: 12:54
